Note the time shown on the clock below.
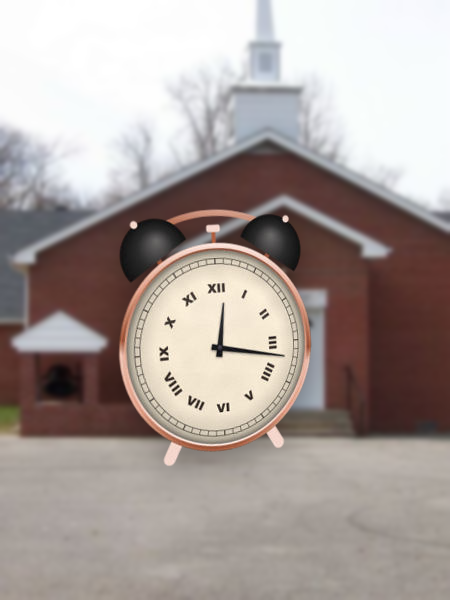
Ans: 12:17
